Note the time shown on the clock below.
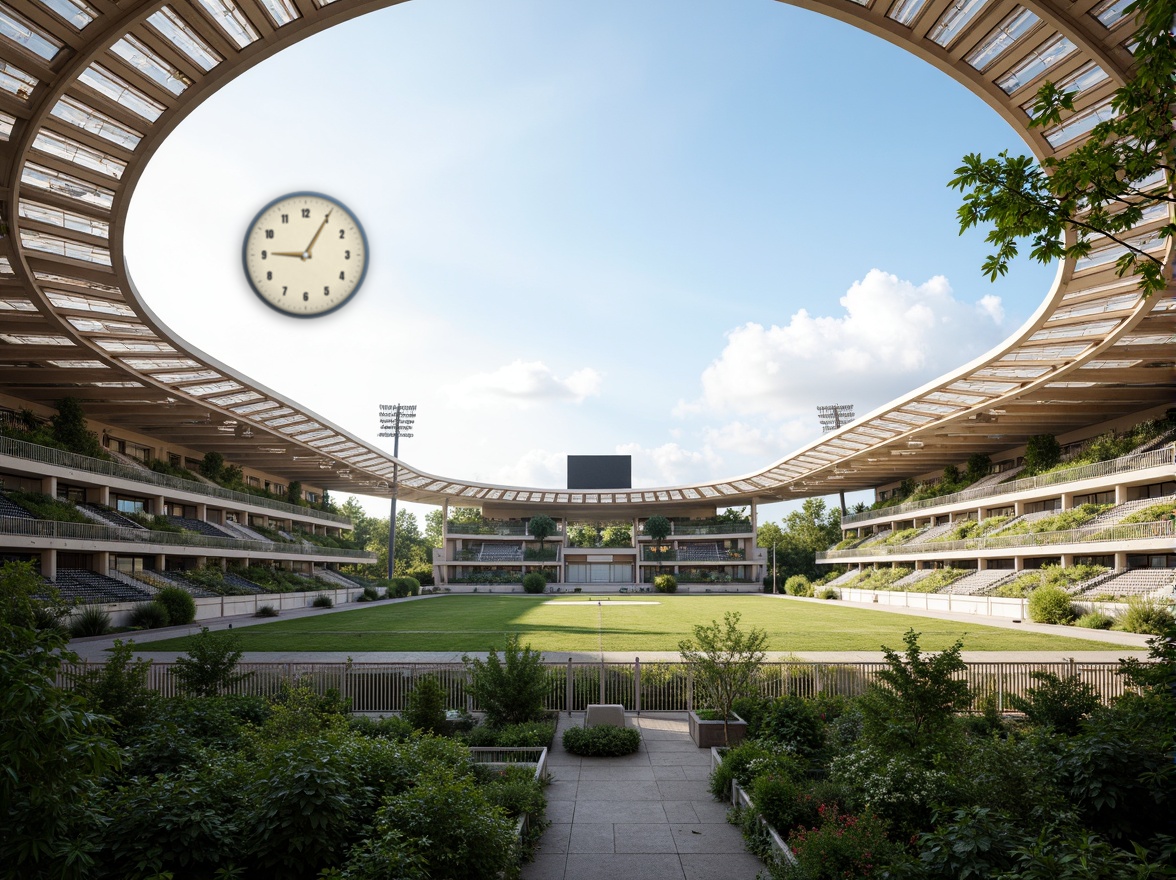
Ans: 9:05
